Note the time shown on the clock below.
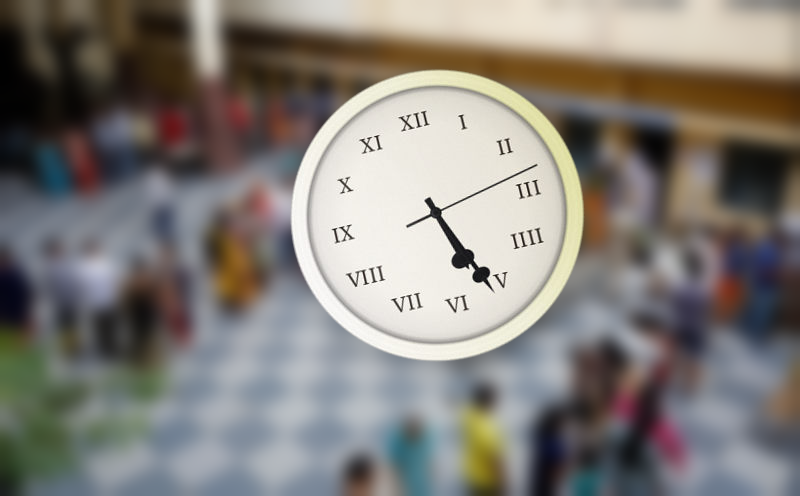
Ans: 5:26:13
